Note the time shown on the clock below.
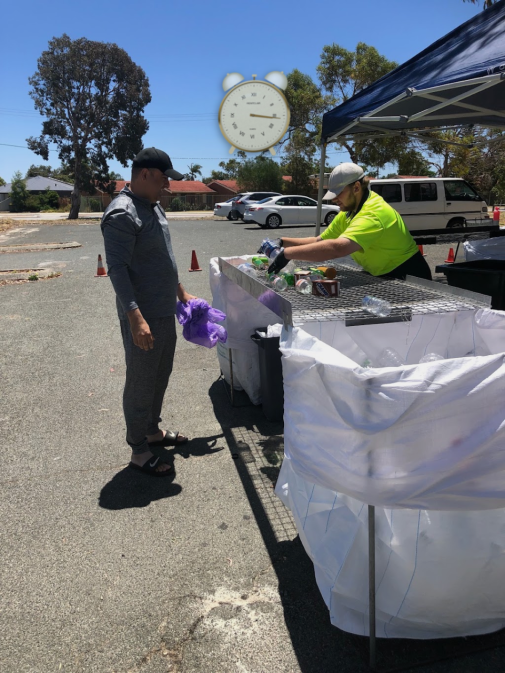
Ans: 3:16
